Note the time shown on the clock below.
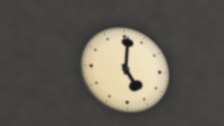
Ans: 5:01
